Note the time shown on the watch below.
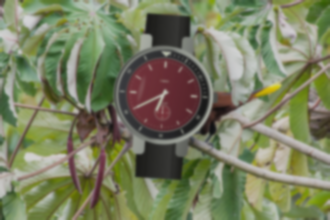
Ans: 6:40
